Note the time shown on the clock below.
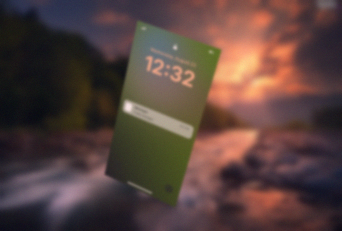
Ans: 12:32
